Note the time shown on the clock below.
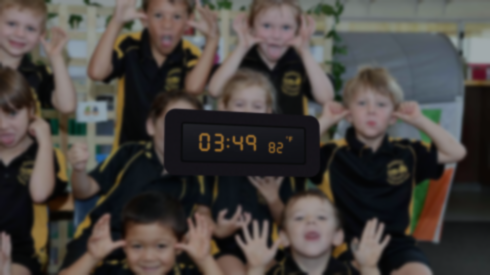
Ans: 3:49
